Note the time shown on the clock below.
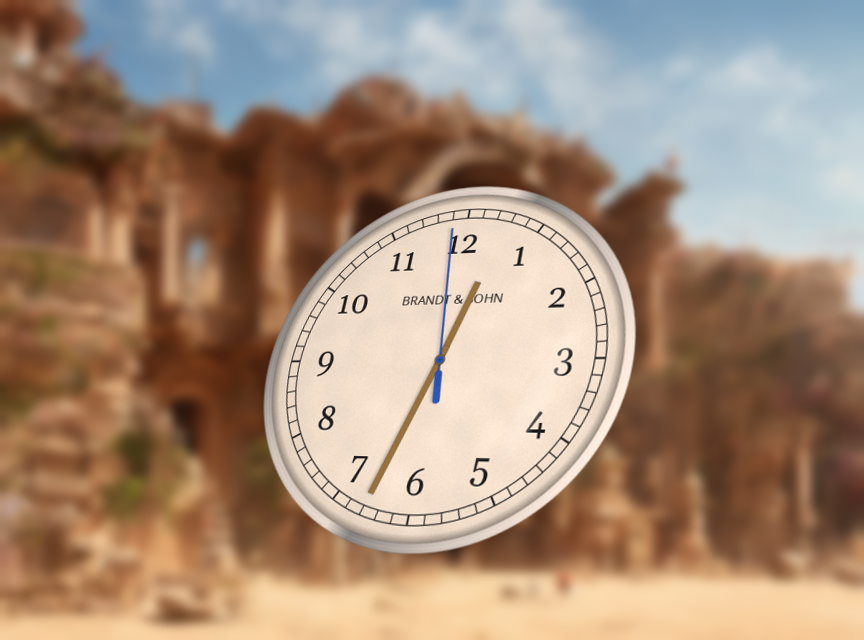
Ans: 12:32:59
